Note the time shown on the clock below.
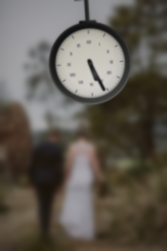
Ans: 5:26
